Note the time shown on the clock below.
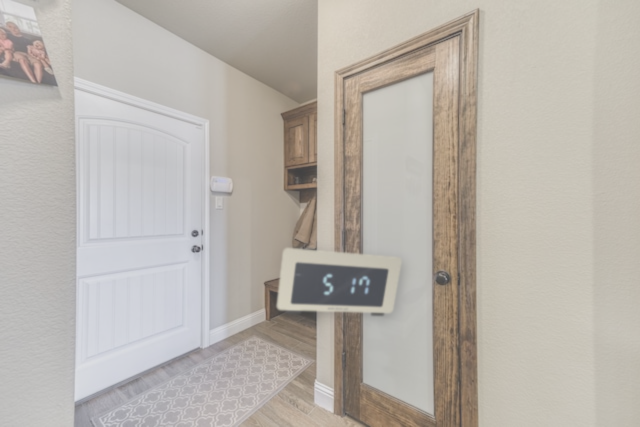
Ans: 5:17
